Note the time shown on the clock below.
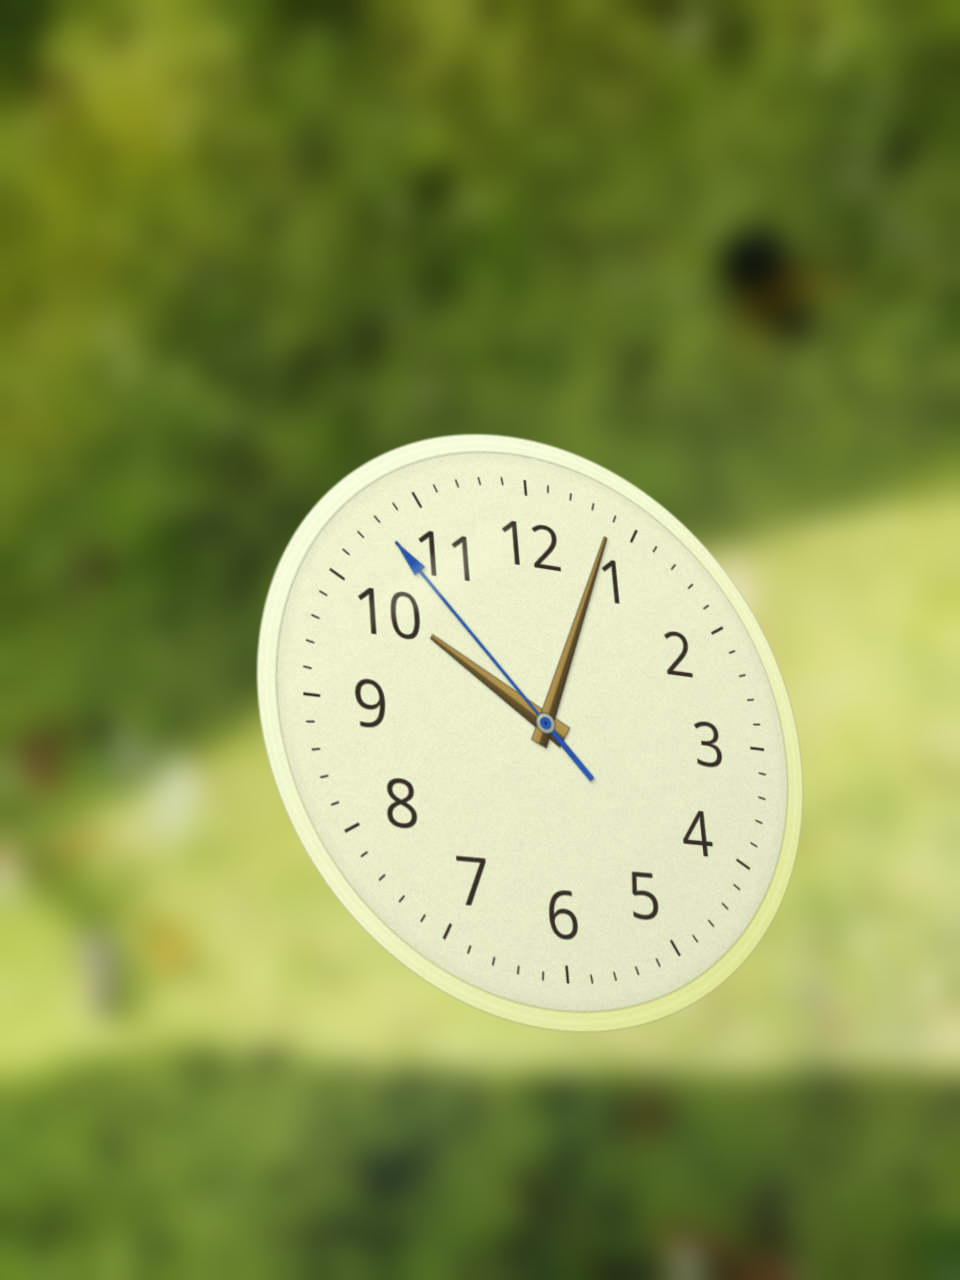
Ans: 10:03:53
